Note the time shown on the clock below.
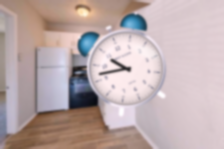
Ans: 10:47
